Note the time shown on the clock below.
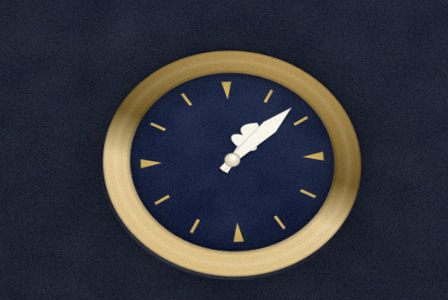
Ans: 1:08
